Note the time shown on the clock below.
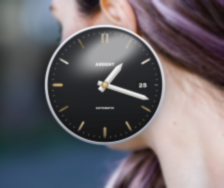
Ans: 1:18
